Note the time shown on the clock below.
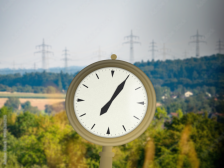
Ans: 7:05
